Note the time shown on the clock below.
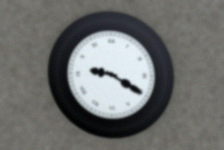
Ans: 9:20
